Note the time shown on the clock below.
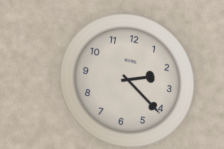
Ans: 2:21
